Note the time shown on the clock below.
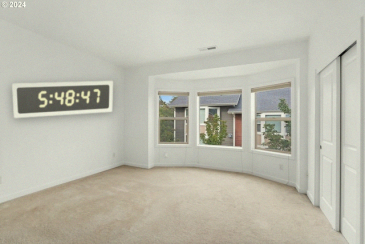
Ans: 5:48:47
